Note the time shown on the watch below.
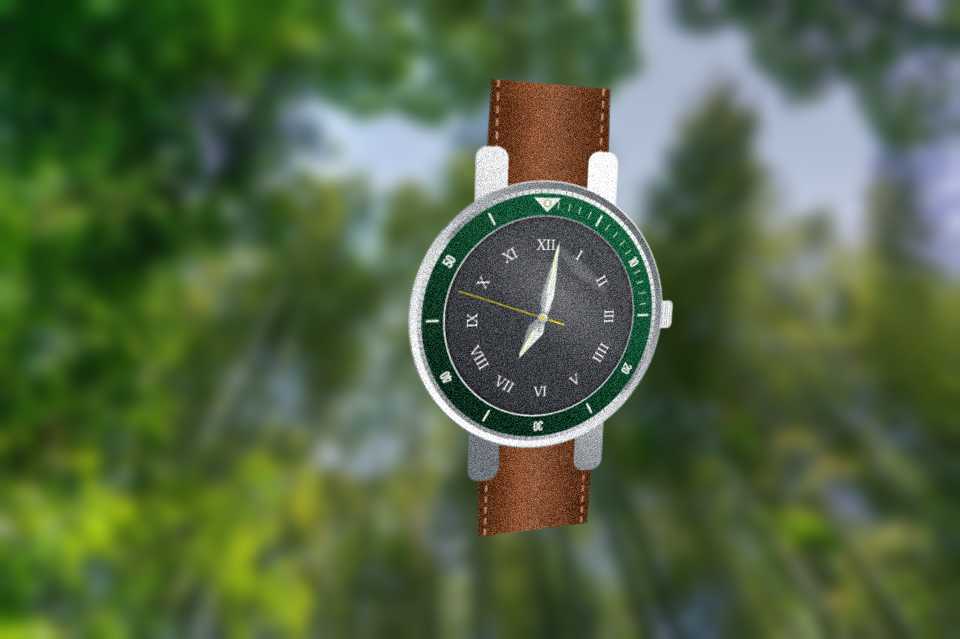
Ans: 7:01:48
